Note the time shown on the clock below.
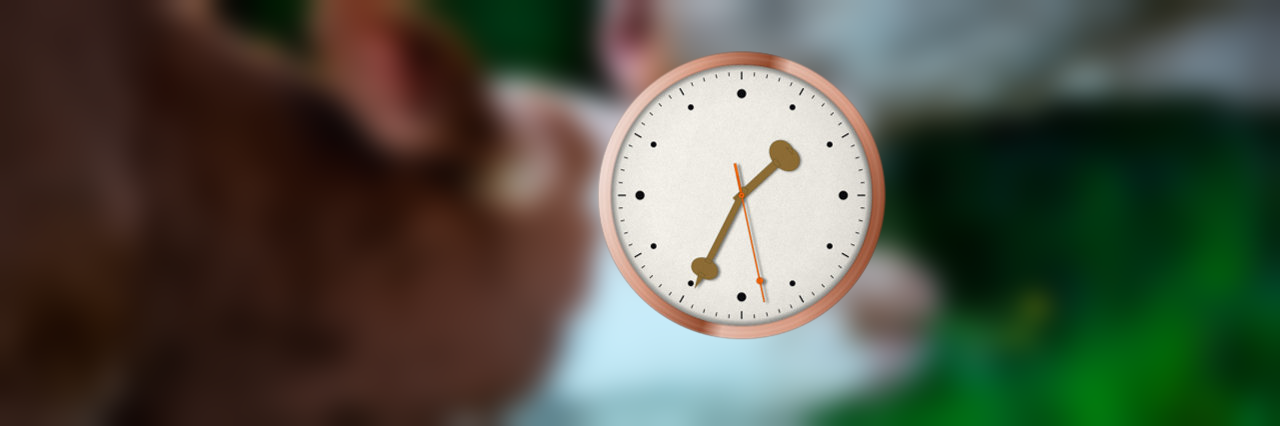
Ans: 1:34:28
